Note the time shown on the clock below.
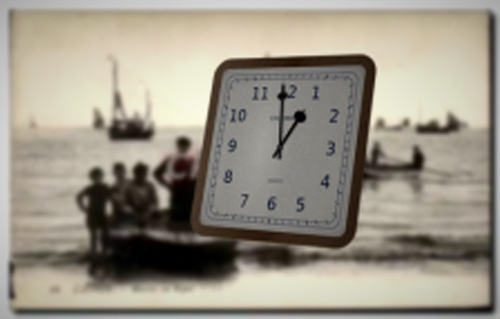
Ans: 12:59
